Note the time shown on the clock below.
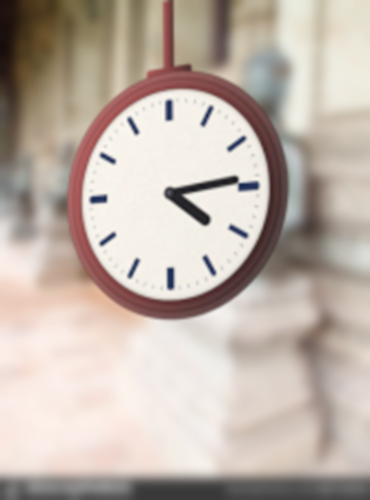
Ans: 4:14
